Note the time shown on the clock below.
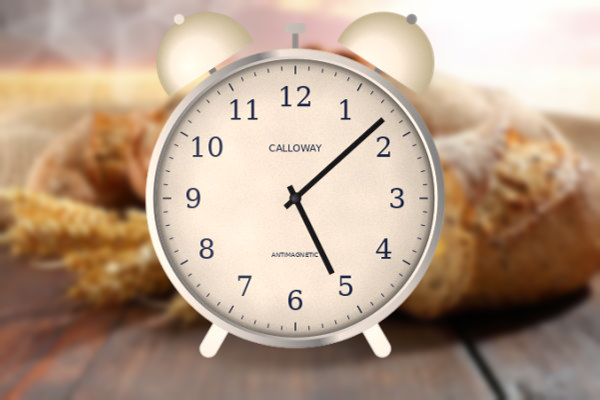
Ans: 5:08
